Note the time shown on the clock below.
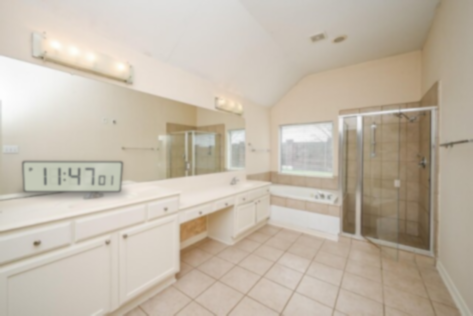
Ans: 11:47
